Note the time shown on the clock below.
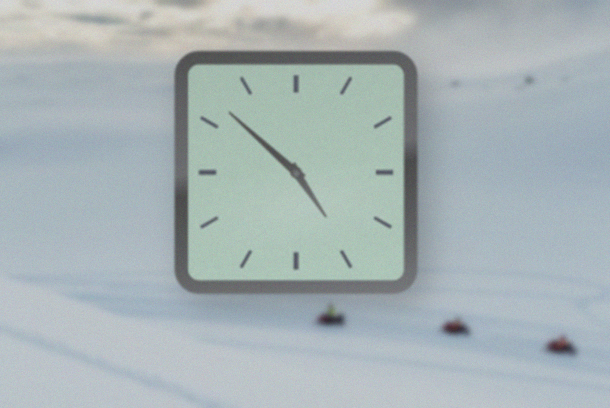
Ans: 4:52
